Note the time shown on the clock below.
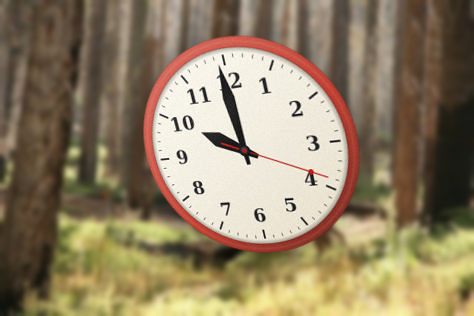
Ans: 9:59:19
